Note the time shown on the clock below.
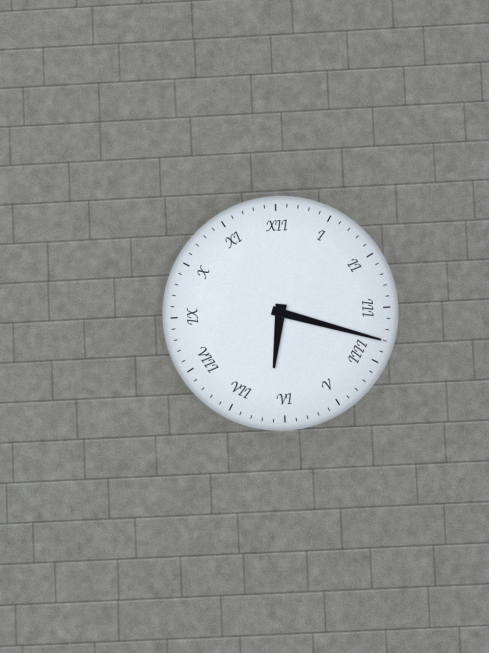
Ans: 6:18
